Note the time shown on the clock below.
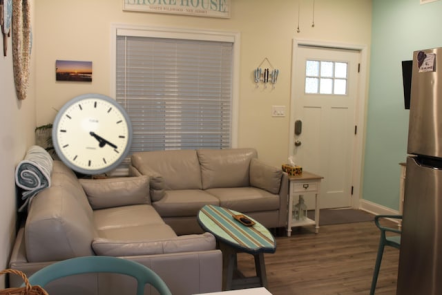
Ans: 4:19
